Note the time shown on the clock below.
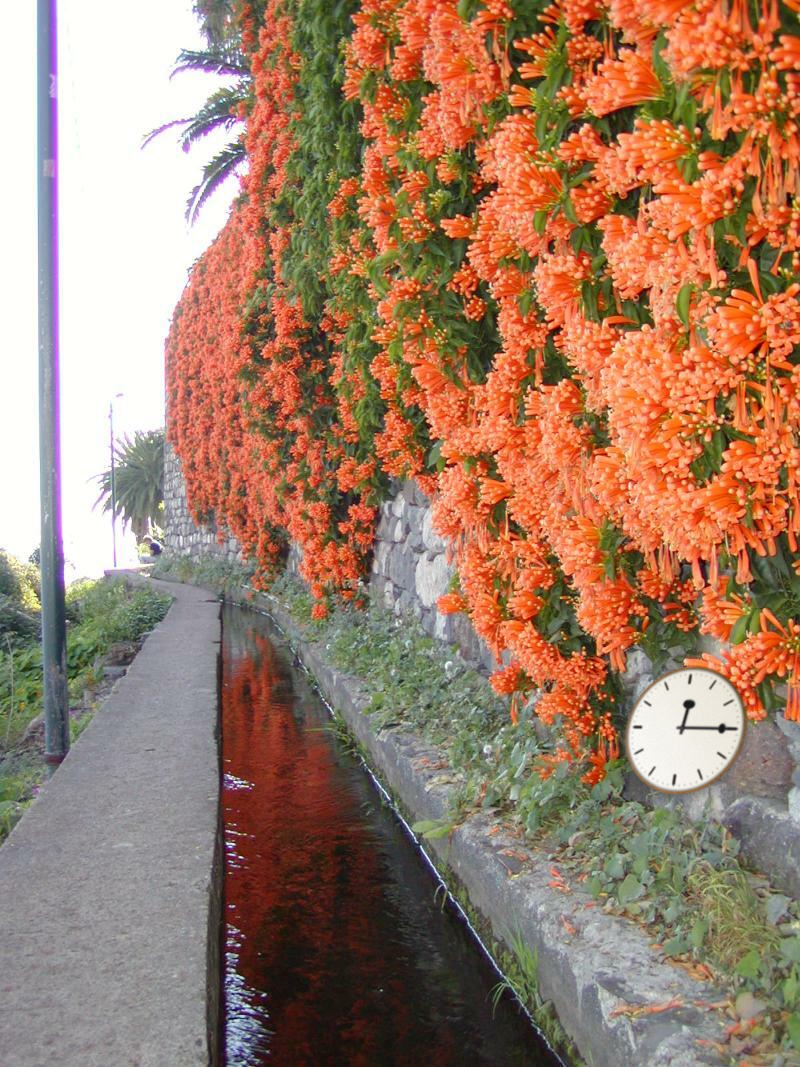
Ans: 12:15
